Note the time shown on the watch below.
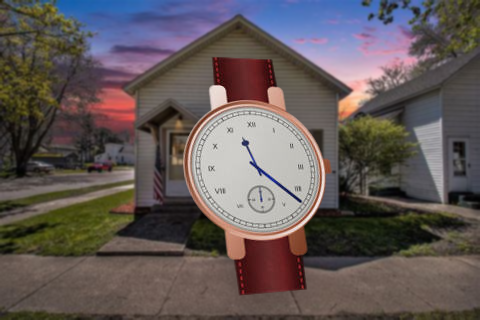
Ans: 11:22
